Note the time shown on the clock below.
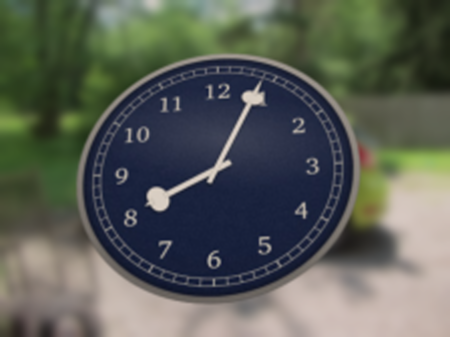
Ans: 8:04
